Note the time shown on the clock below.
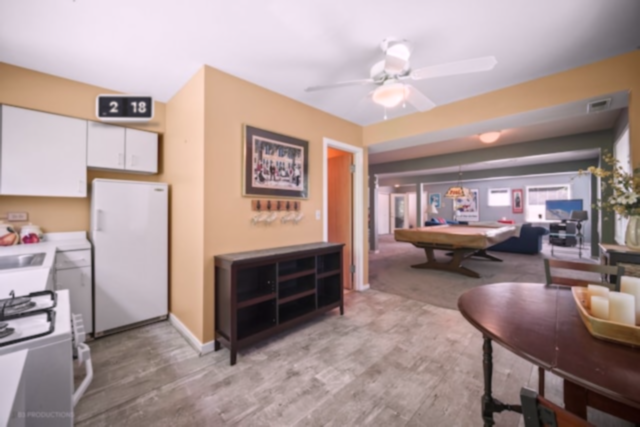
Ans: 2:18
